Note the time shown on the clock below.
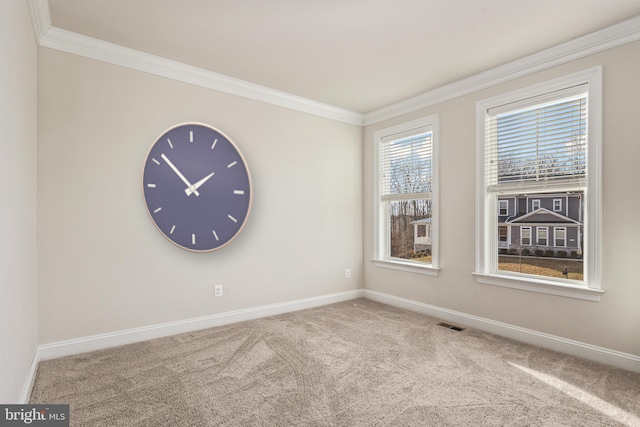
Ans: 1:52
